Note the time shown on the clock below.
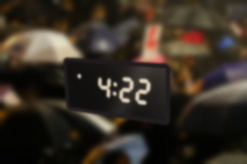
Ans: 4:22
